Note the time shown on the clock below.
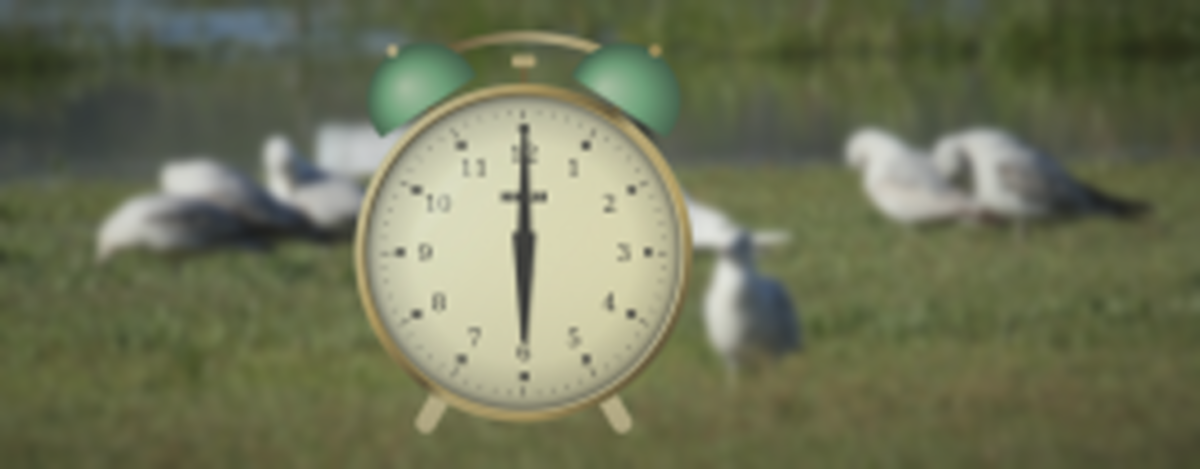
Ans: 6:00
